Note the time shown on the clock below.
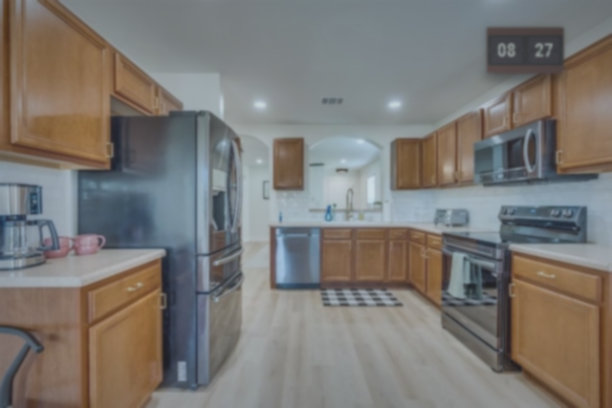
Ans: 8:27
